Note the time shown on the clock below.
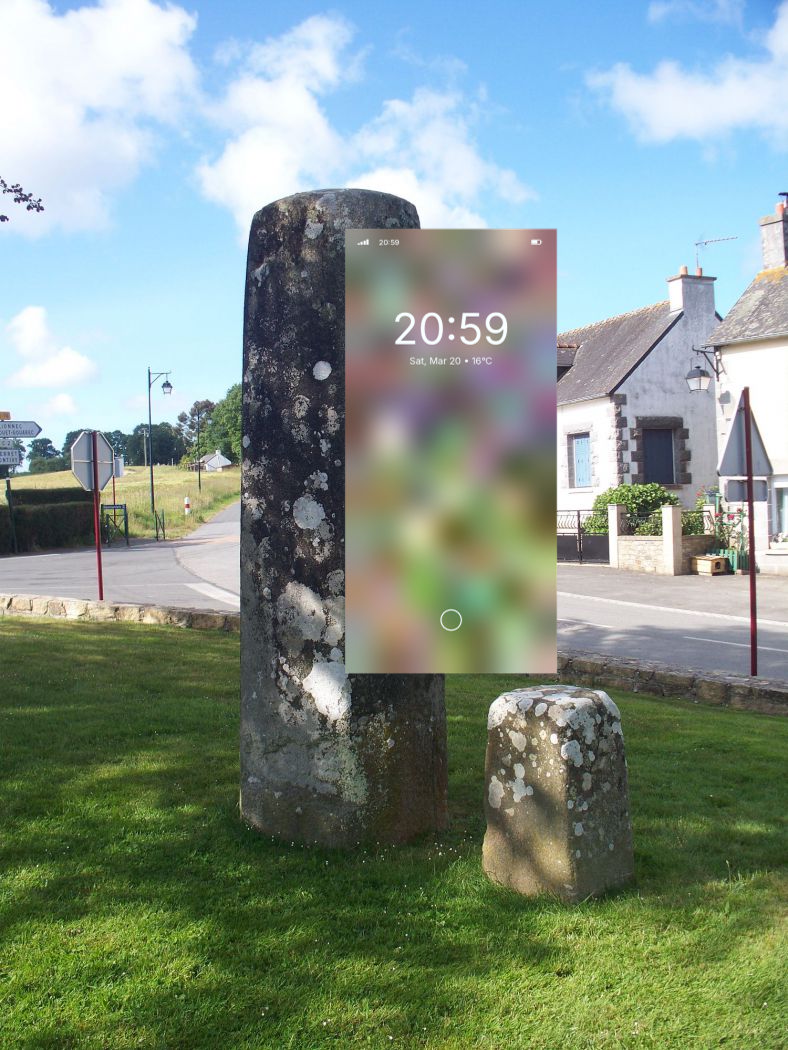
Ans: 20:59
